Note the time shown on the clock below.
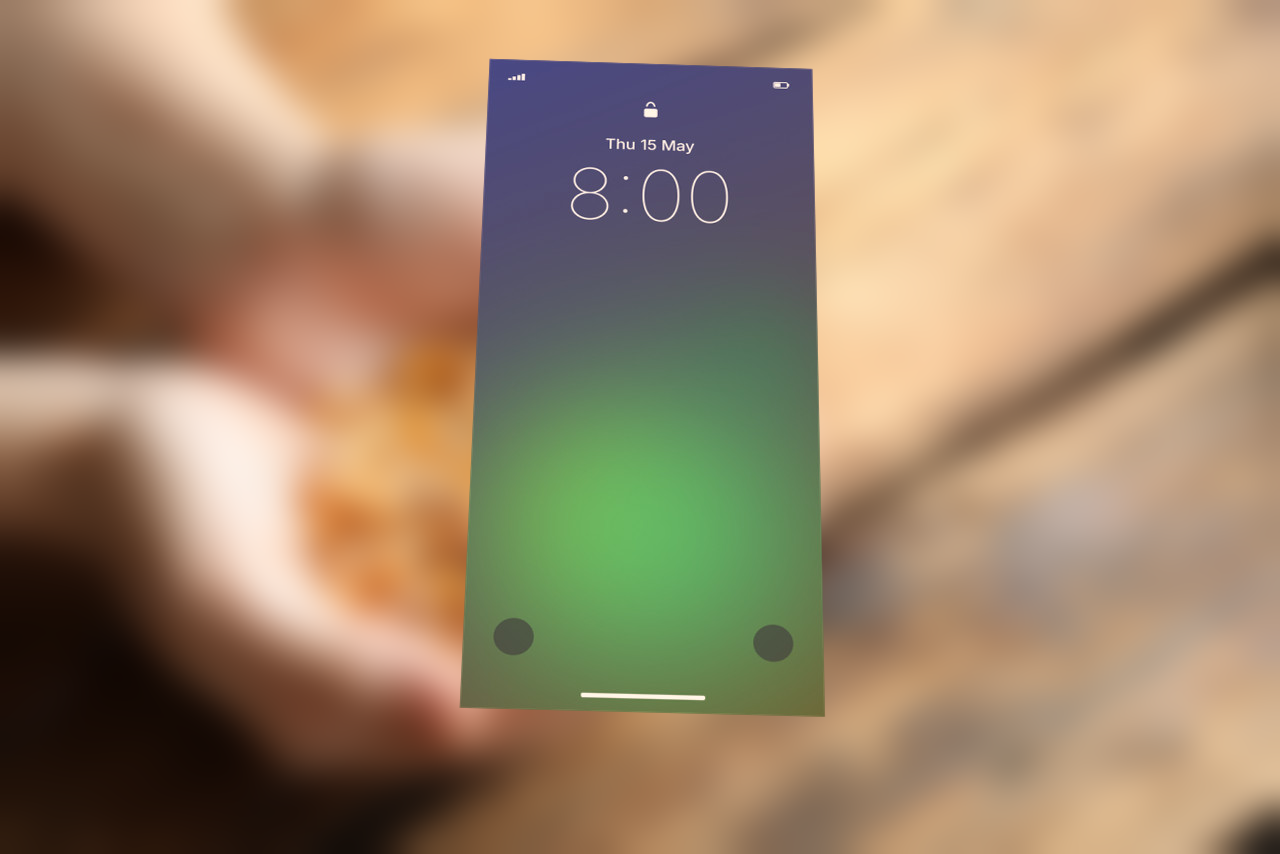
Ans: 8:00
